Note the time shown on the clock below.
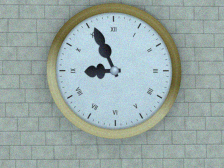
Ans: 8:56
